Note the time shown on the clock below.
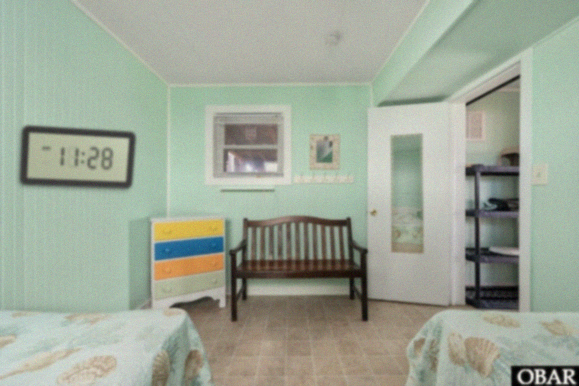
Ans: 11:28
